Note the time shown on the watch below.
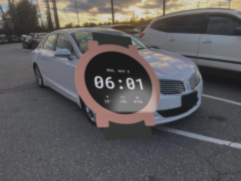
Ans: 6:01
